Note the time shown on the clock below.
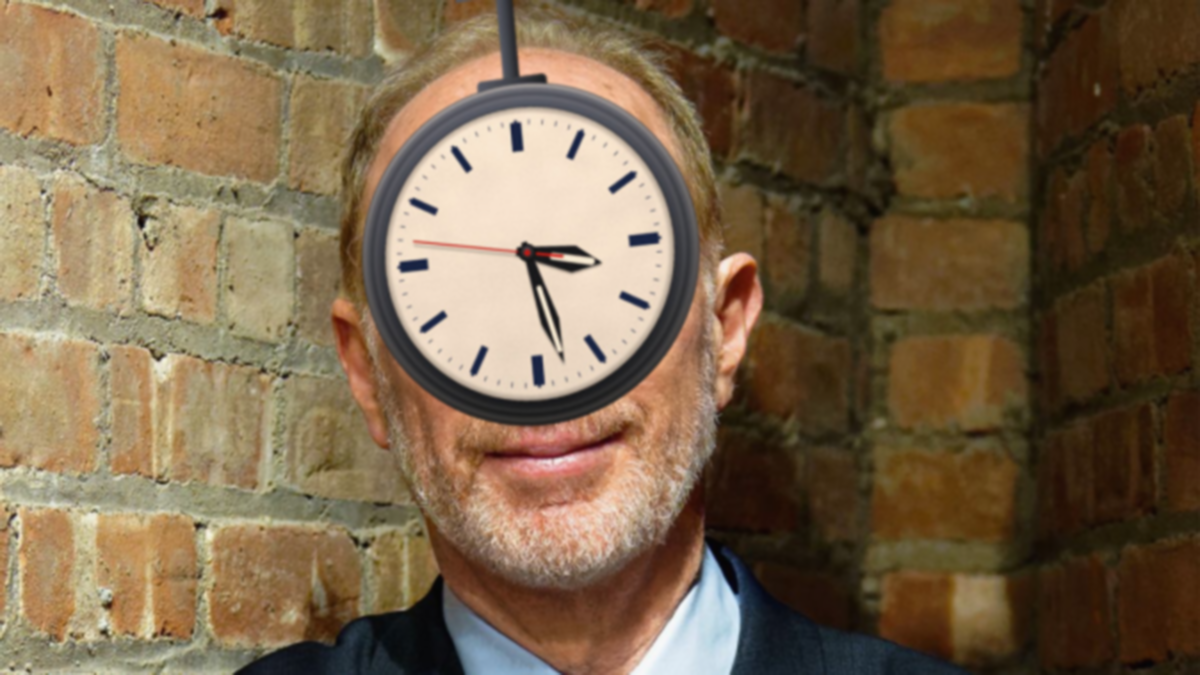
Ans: 3:27:47
